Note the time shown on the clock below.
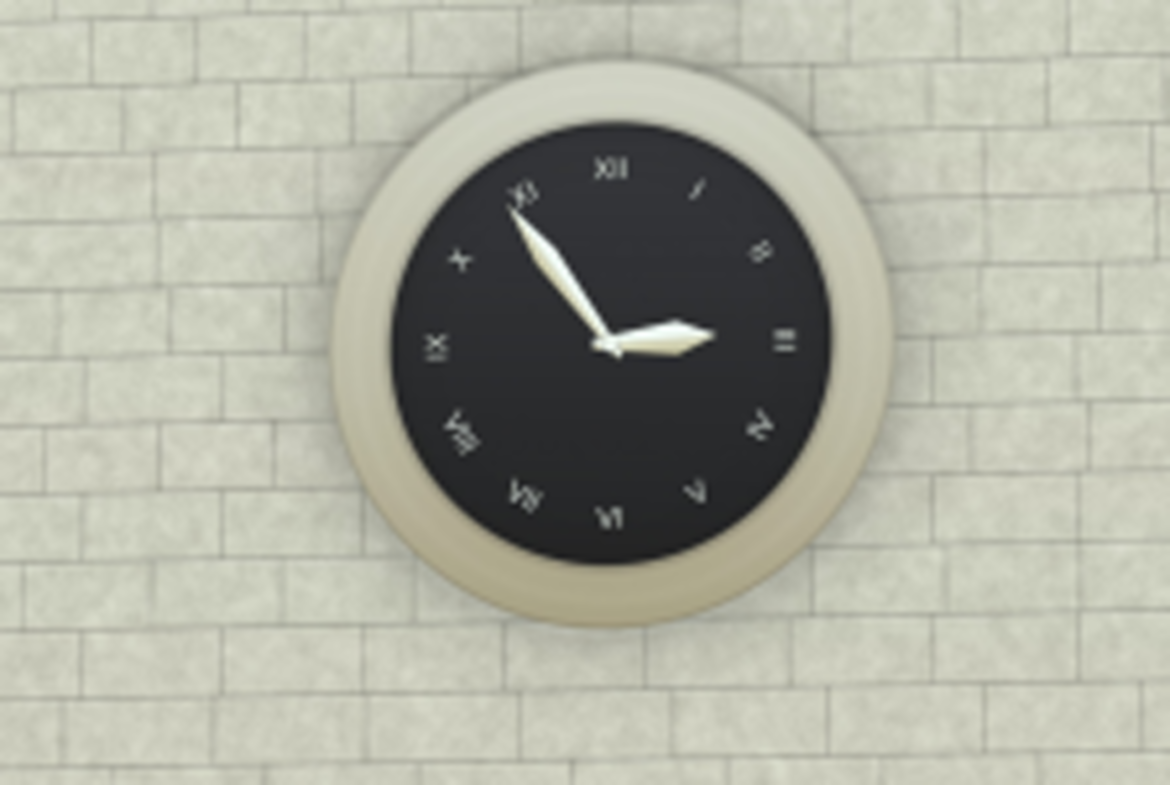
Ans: 2:54
